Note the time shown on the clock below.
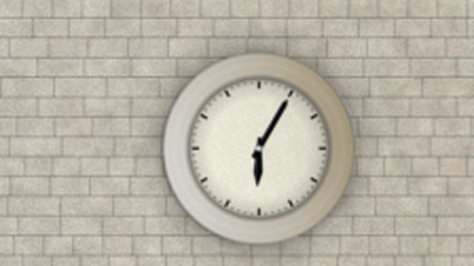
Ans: 6:05
